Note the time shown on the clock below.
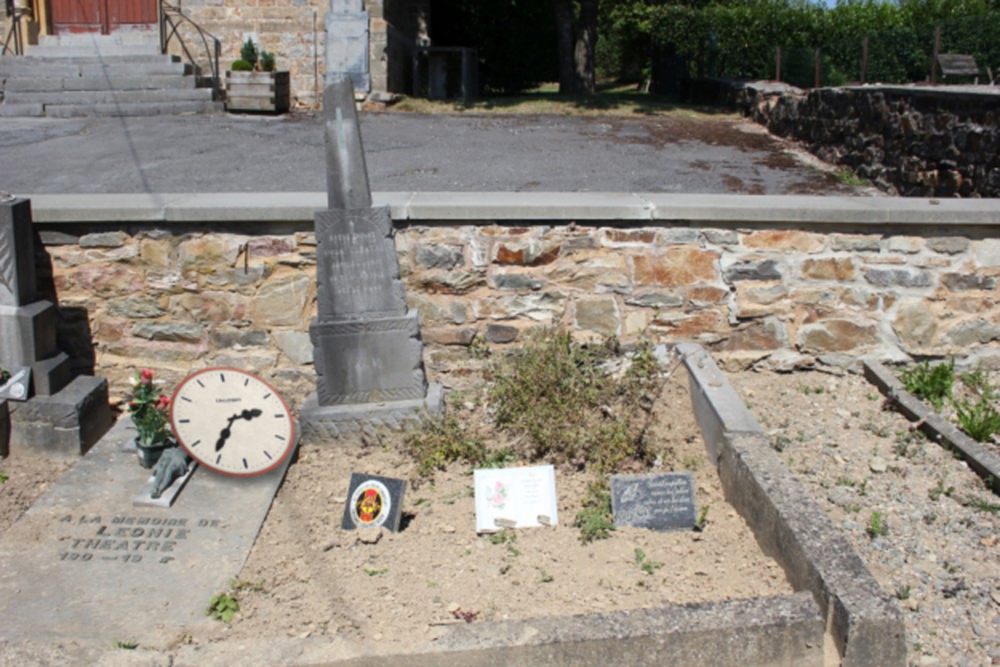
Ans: 2:36
